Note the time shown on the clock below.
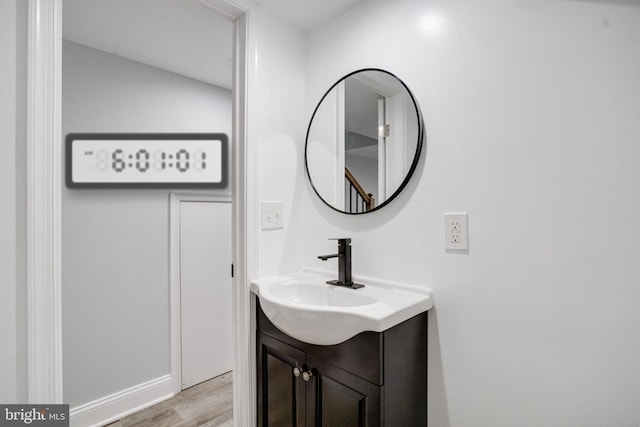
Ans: 6:01:01
